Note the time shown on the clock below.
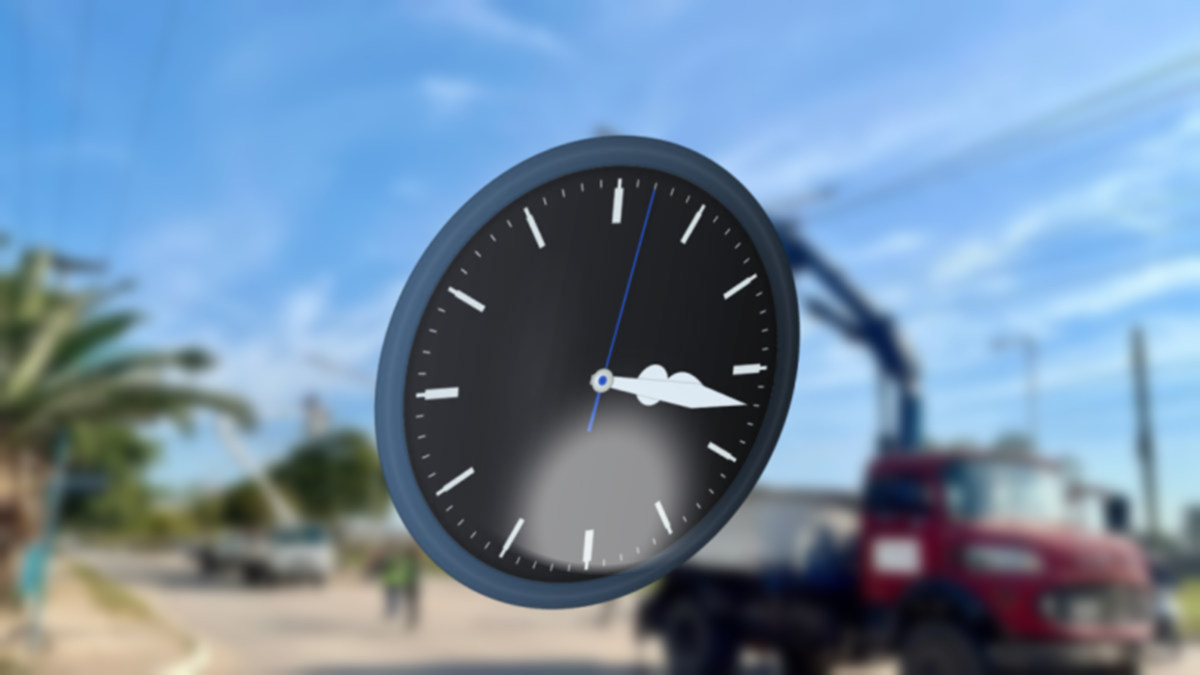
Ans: 3:17:02
